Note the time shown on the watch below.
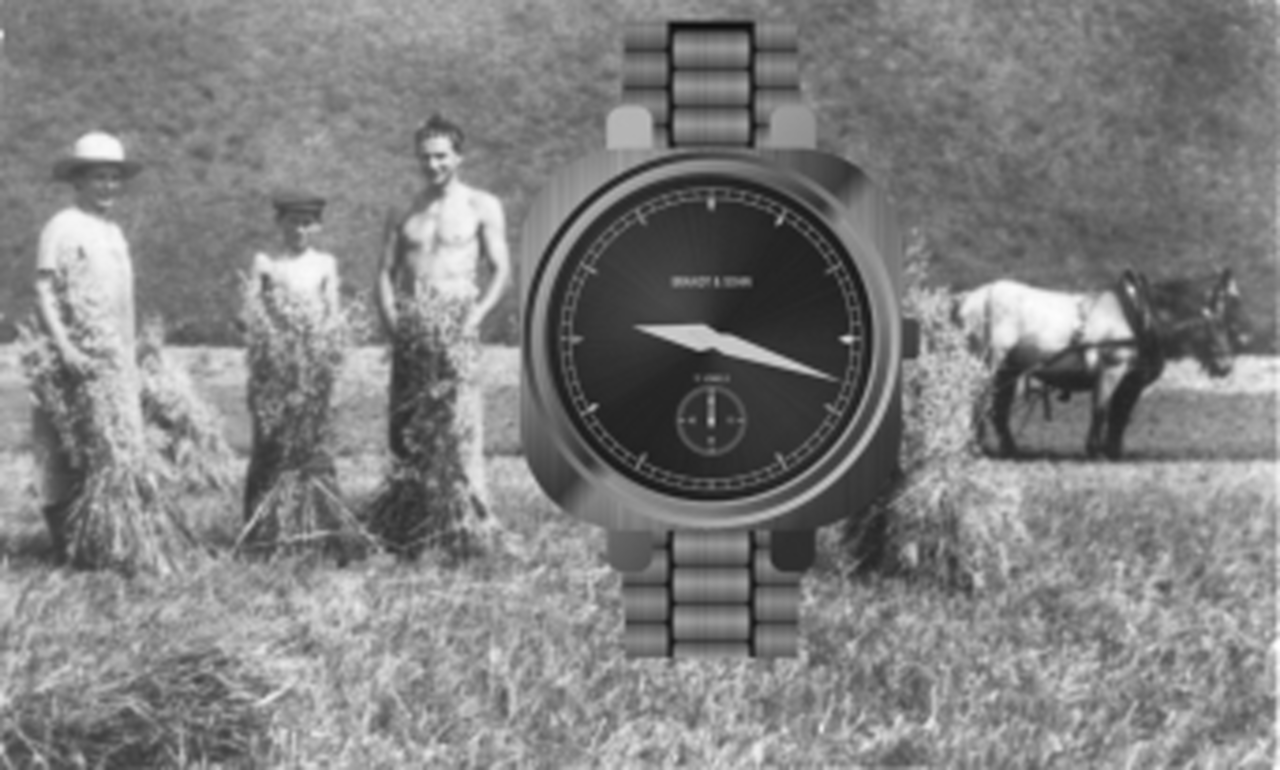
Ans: 9:18
